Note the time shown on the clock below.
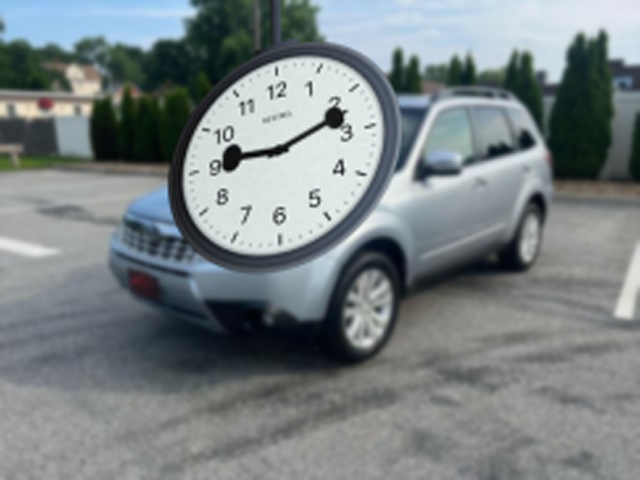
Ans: 9:12
